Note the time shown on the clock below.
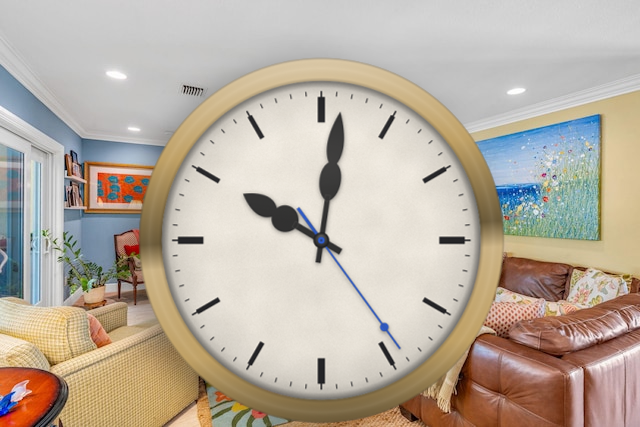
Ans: 10:01:24
